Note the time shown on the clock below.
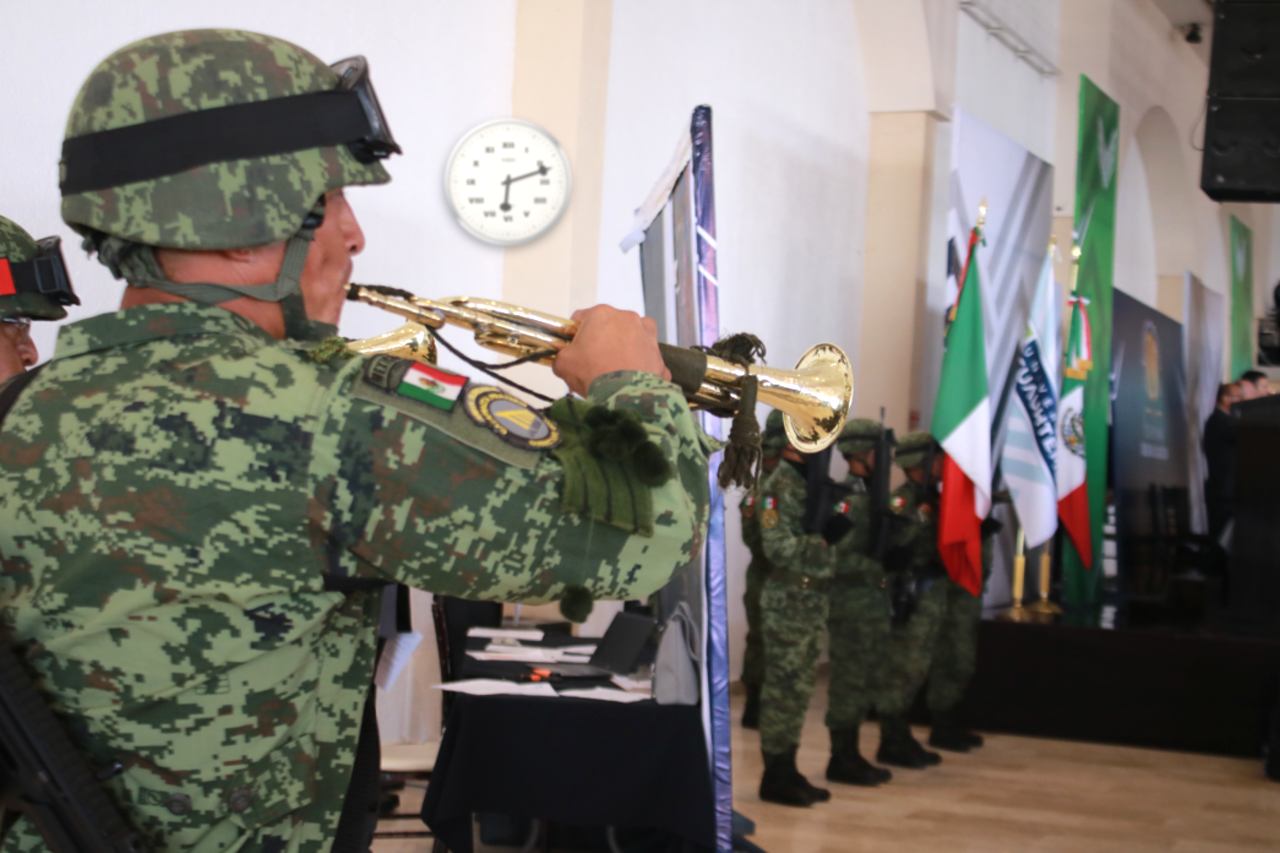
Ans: 6:12
